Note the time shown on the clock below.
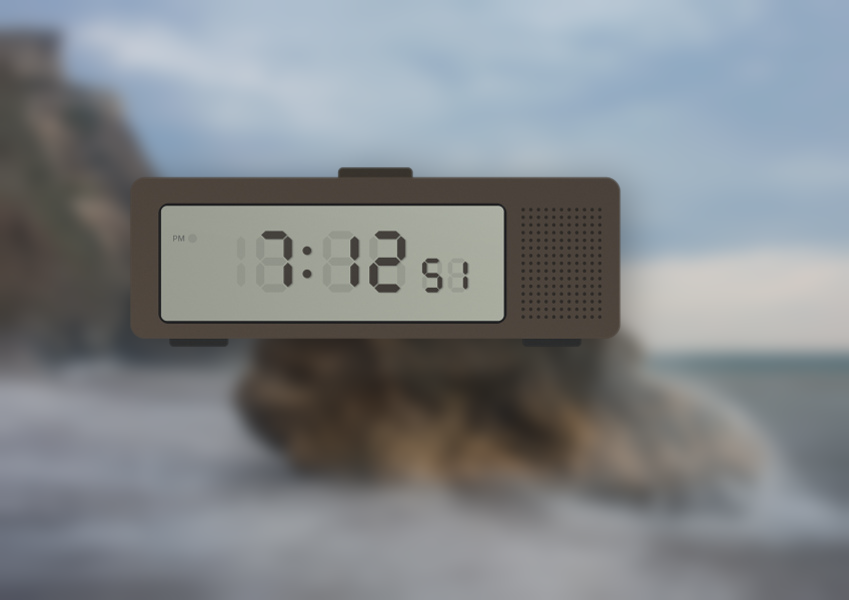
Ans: 7:12:51
